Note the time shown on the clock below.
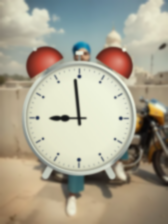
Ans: 8:59
